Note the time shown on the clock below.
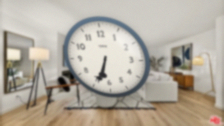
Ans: 6:34
